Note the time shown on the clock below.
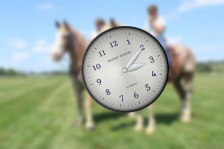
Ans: 3:10
